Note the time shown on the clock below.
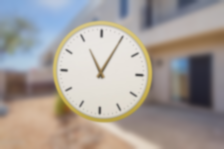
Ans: 11:05
